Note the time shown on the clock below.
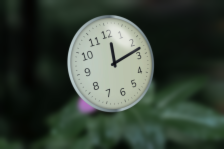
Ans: 12:13
